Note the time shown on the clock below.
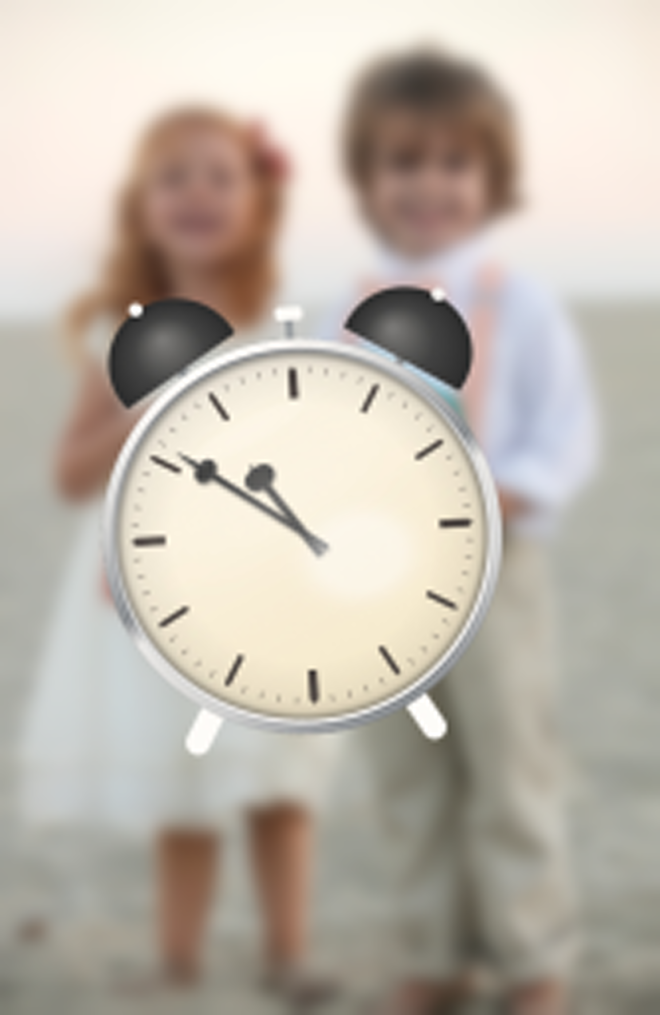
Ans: 10:51
